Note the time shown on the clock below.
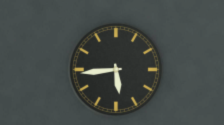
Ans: 5:44
